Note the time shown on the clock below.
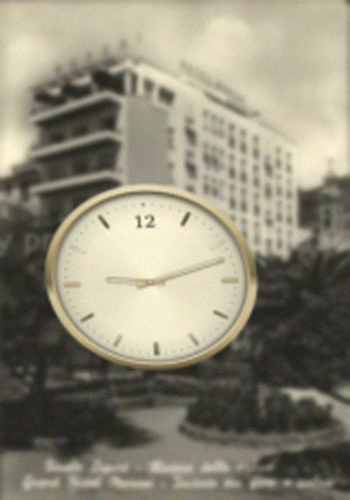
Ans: 9:12
